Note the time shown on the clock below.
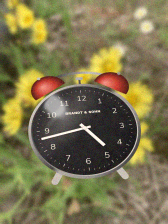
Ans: 4:43
